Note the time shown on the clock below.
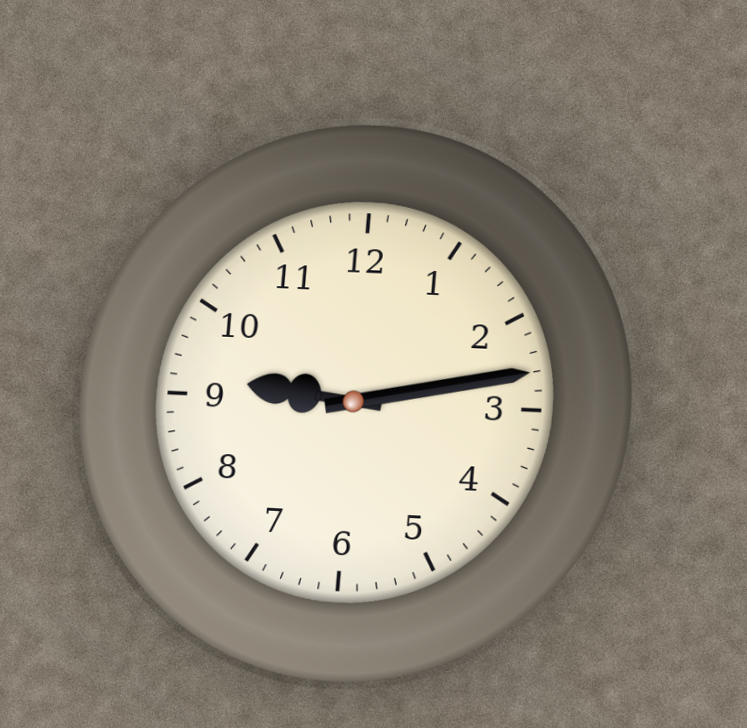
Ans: 9:13
